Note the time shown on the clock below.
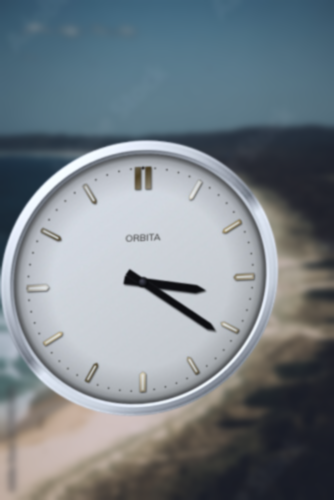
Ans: 3:21
